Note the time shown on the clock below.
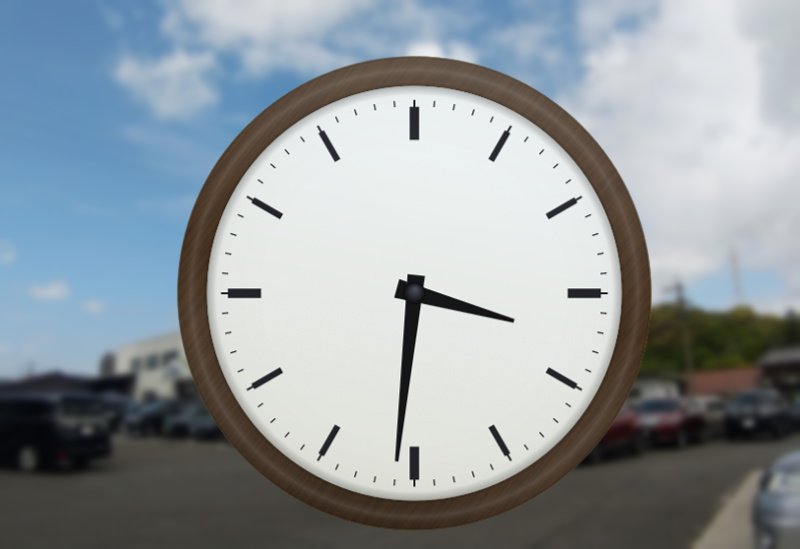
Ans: 3:31
